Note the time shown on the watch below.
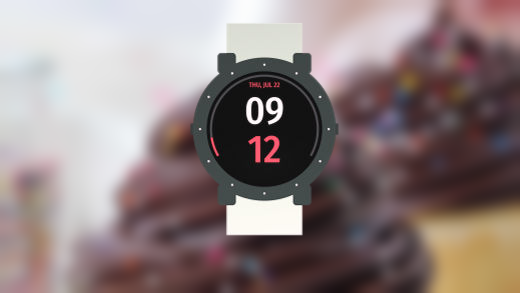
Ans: 9:12
